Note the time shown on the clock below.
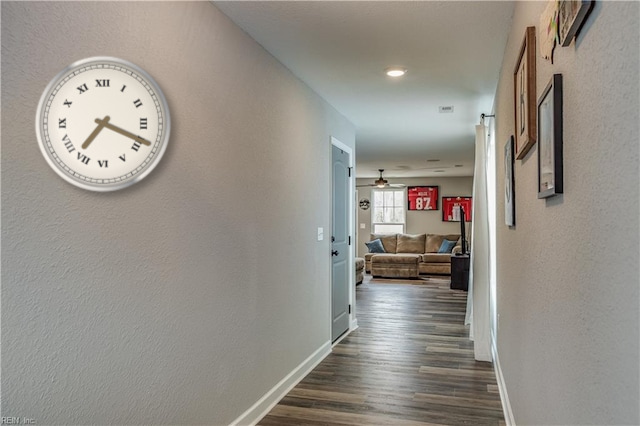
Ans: 7:19
